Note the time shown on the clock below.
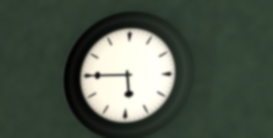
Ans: 5:45
